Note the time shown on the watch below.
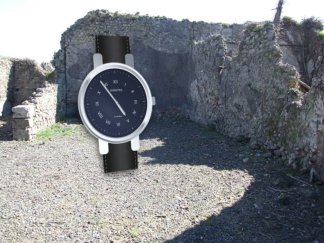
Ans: 4:54
